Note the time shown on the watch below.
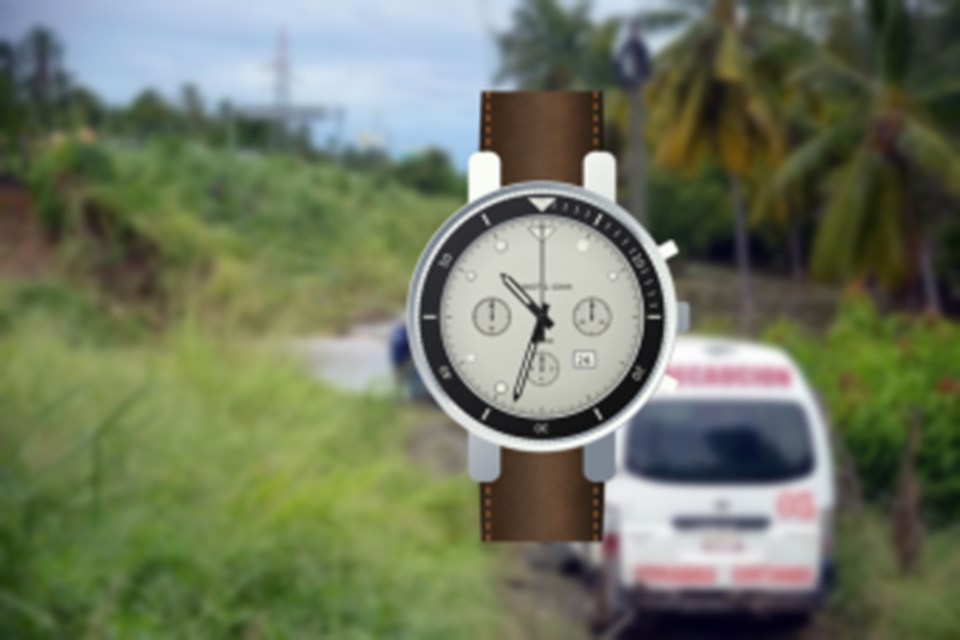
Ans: 10:33
